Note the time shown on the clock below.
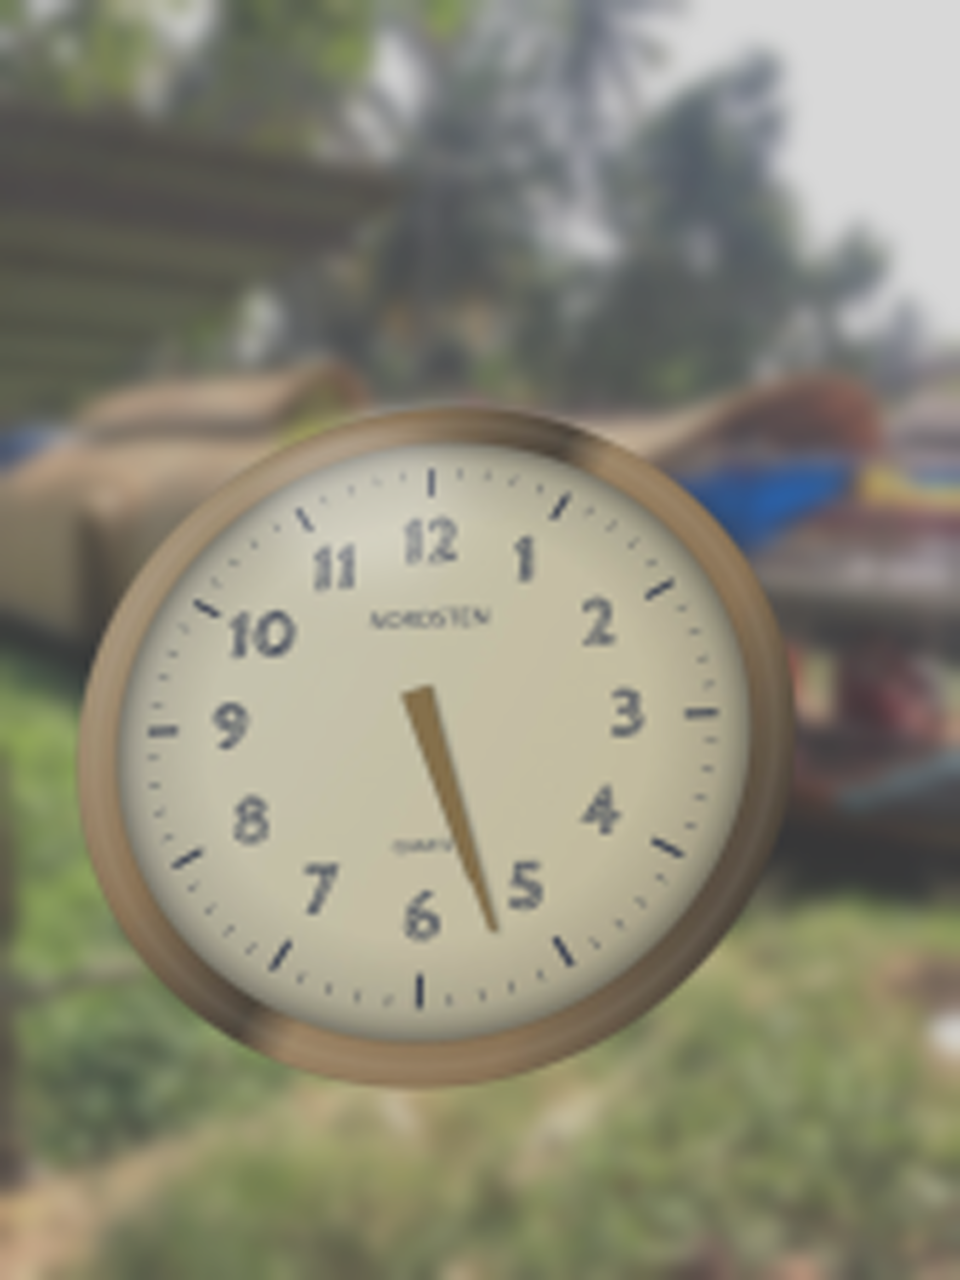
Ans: 5:27
